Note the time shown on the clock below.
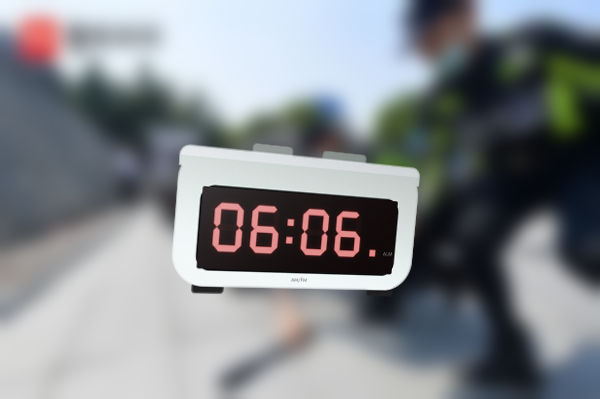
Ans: 6:06
